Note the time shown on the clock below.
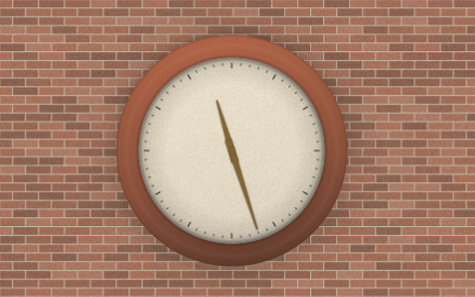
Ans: 11:27
